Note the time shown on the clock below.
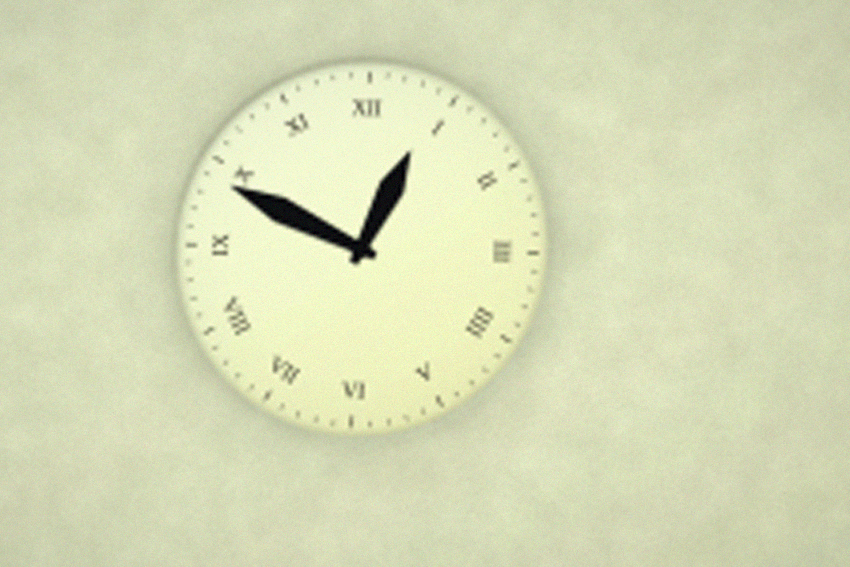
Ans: 12:49
